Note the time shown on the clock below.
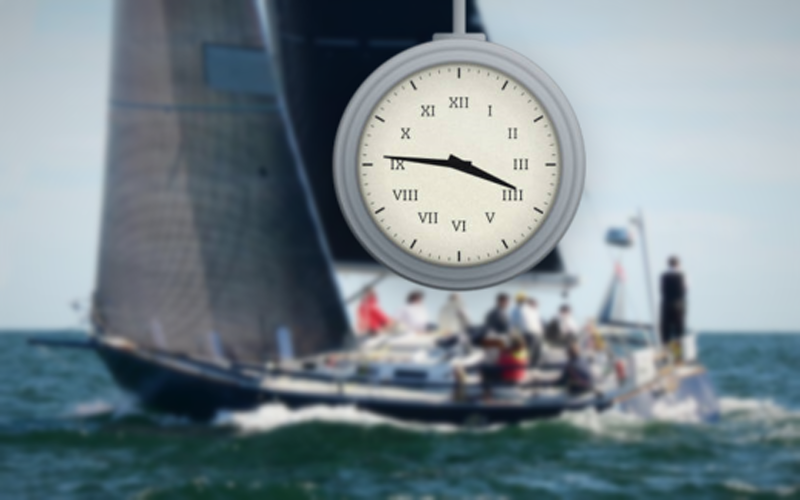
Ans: 3:46
